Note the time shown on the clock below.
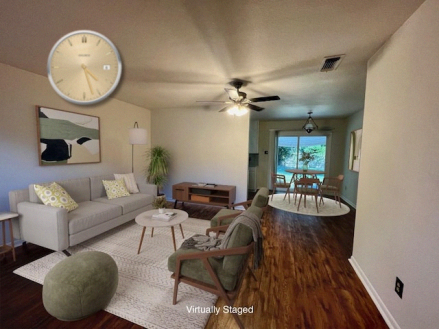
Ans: 4:27
